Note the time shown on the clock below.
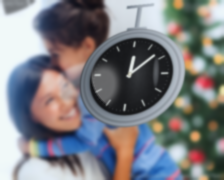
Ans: 12:08
